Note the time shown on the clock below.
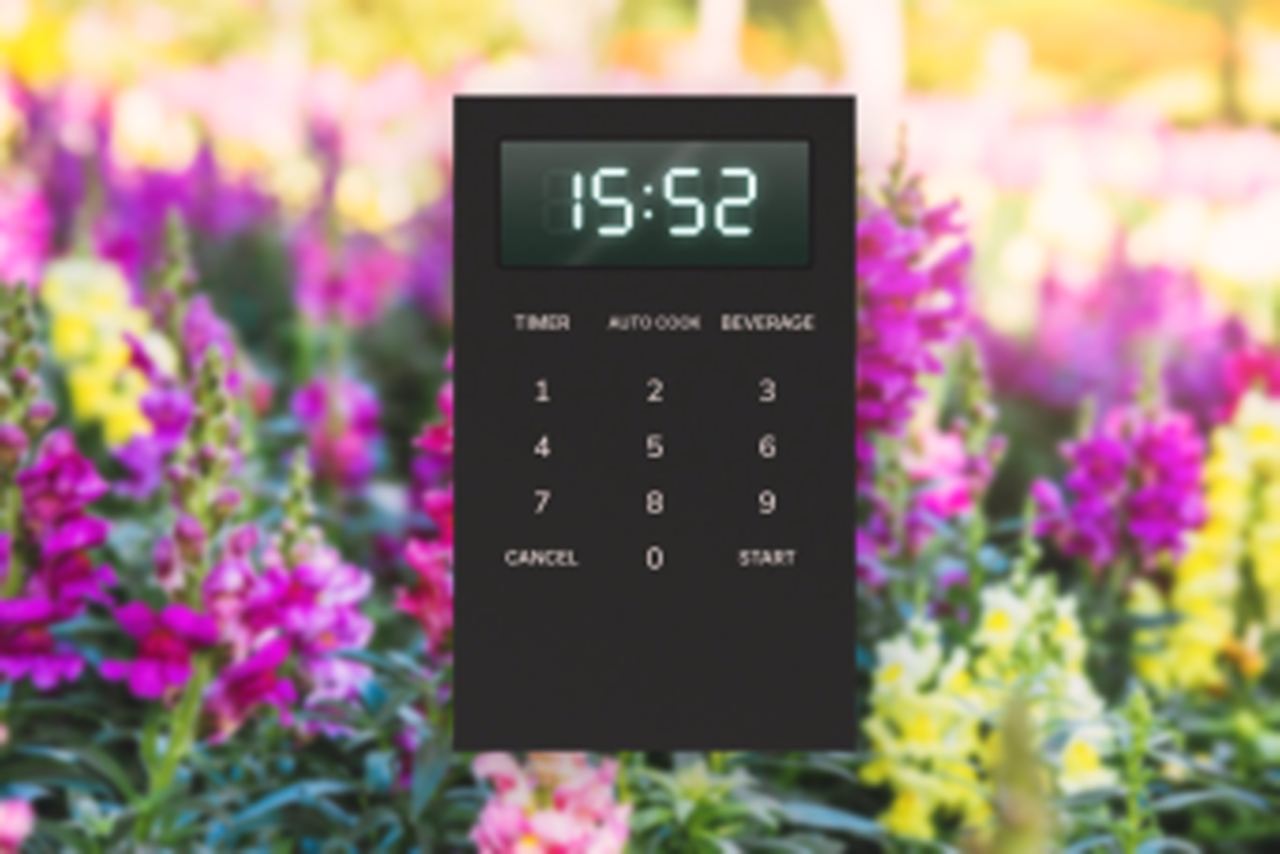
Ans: 15:52
